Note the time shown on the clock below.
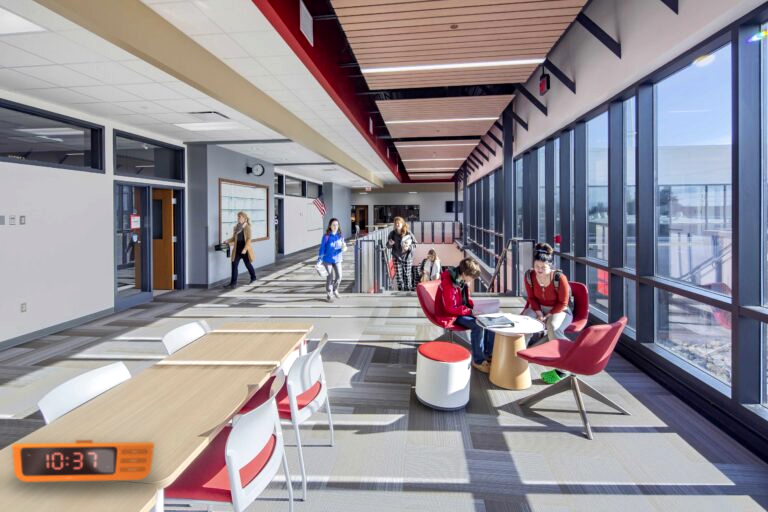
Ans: 10:37
